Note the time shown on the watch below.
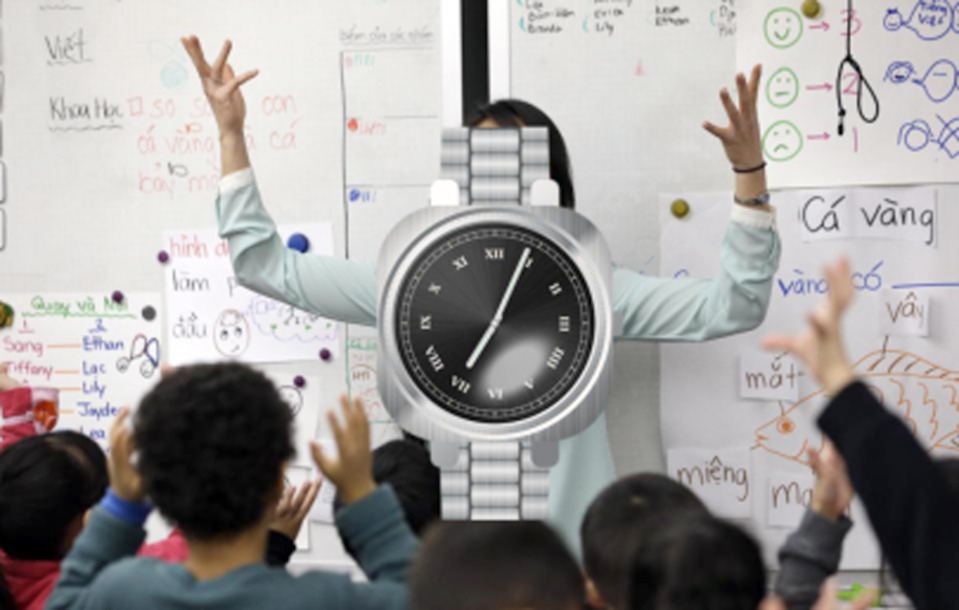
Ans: 7:04
